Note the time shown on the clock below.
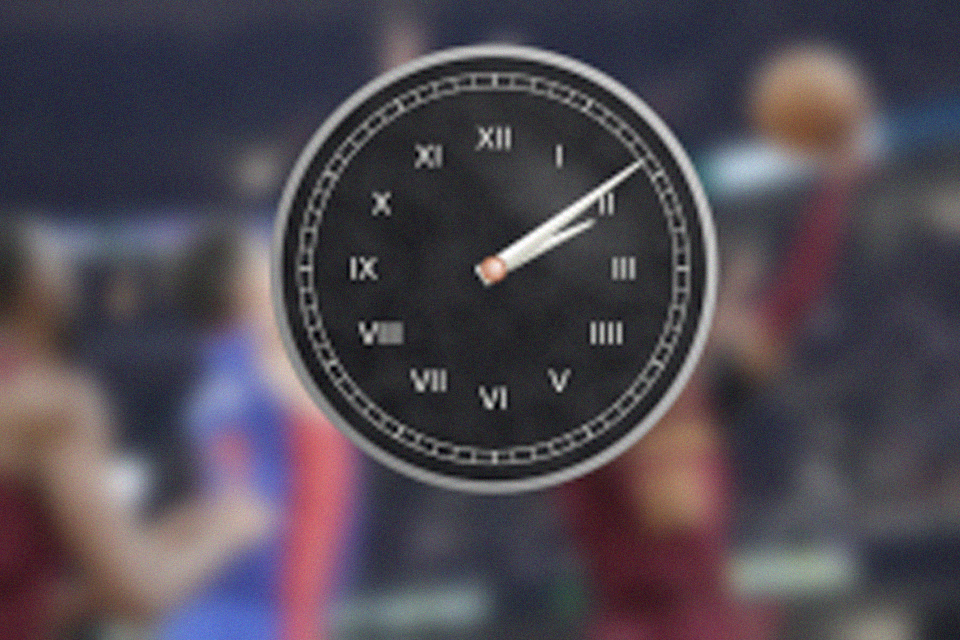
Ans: 2:09
